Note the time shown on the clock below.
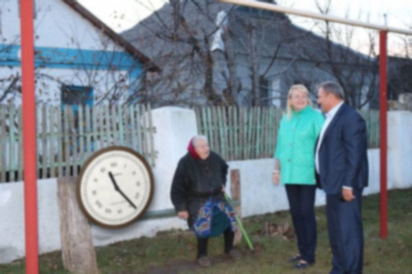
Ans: 11:24
